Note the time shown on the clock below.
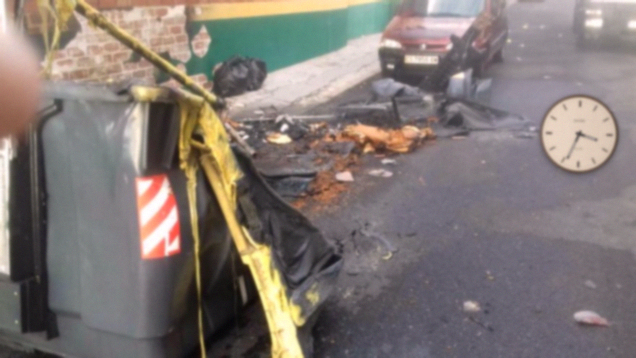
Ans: 3:34
